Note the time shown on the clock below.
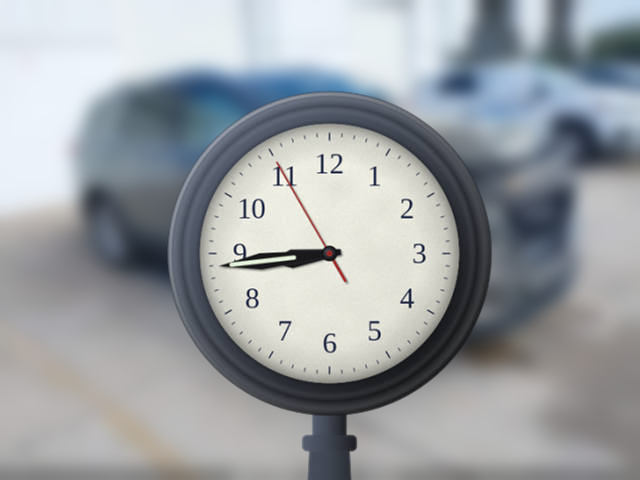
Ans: 8:43:55
